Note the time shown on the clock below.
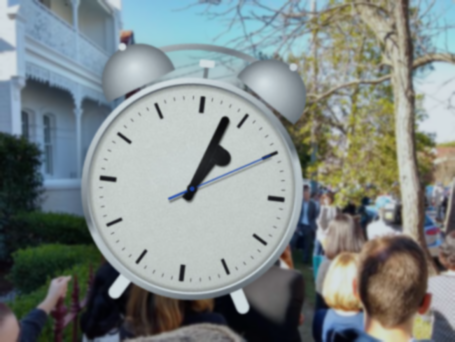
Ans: 1:03:10
